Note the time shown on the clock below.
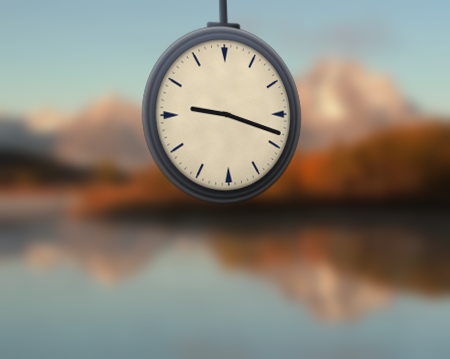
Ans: 9:18
